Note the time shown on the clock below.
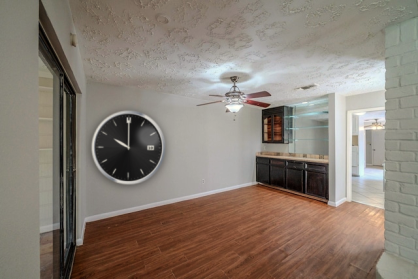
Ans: 10:00
